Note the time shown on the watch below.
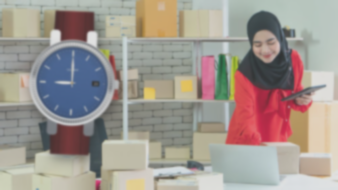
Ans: 9:00
